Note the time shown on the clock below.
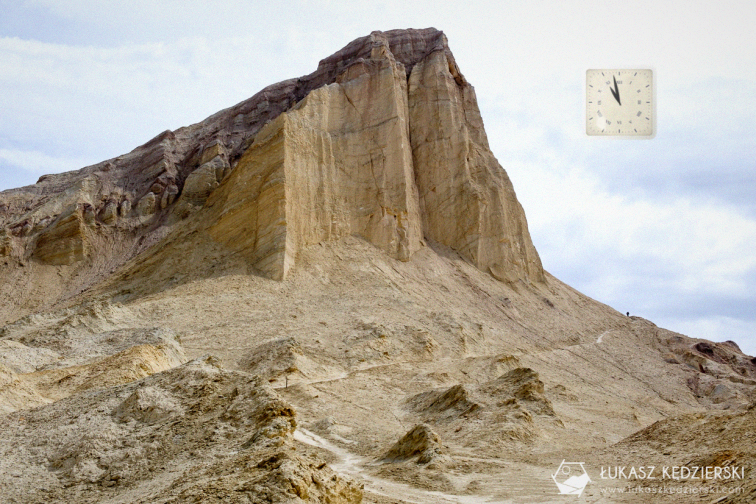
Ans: 10:58
